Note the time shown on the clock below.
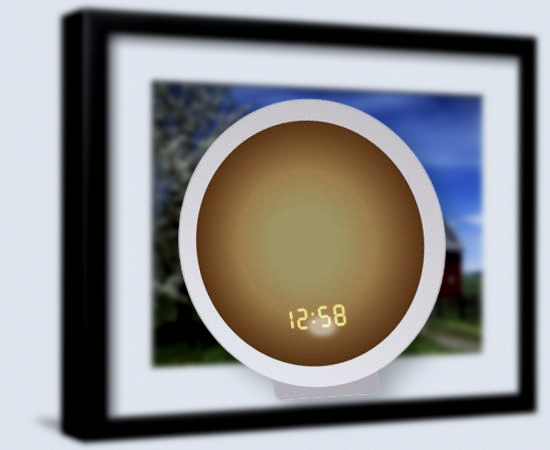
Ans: 12:58
